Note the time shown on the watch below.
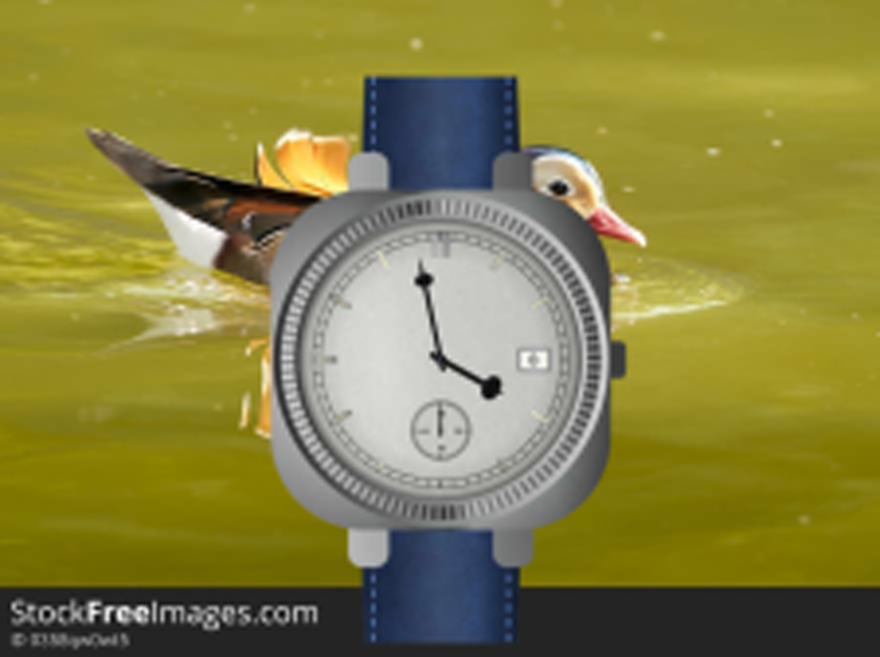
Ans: 3:58
